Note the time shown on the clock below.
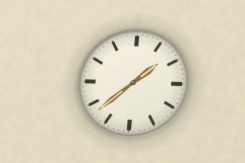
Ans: 1:38
